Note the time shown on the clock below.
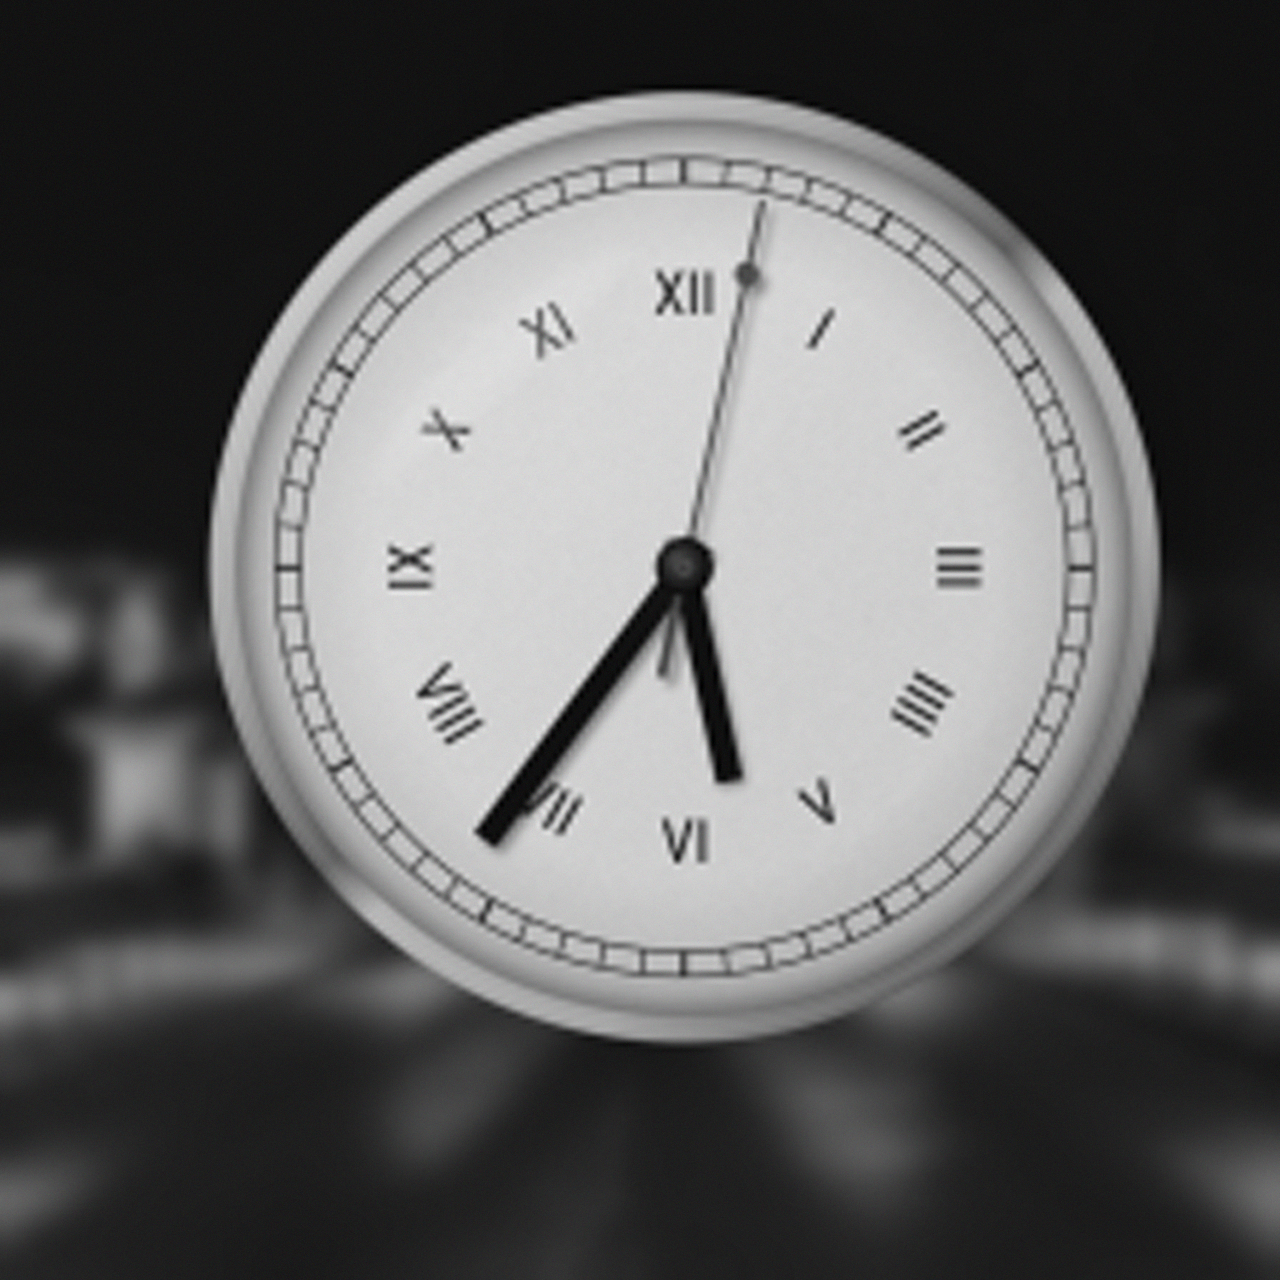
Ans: 5:36:02
